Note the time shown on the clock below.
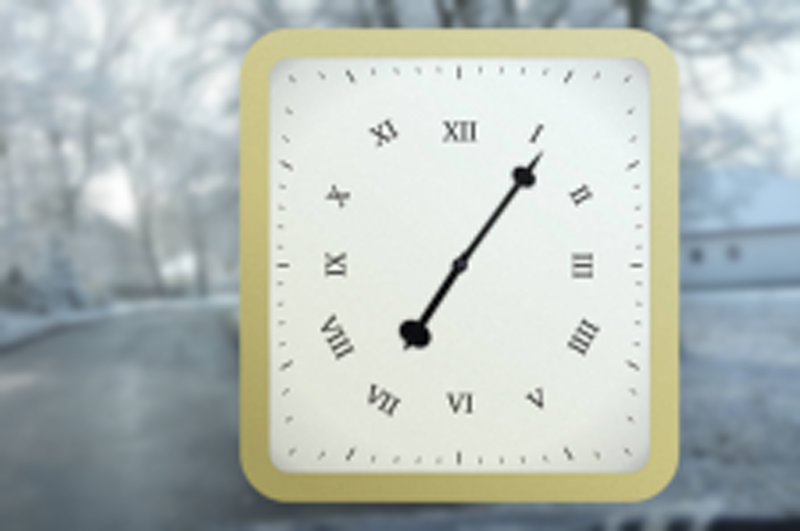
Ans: 7:06
